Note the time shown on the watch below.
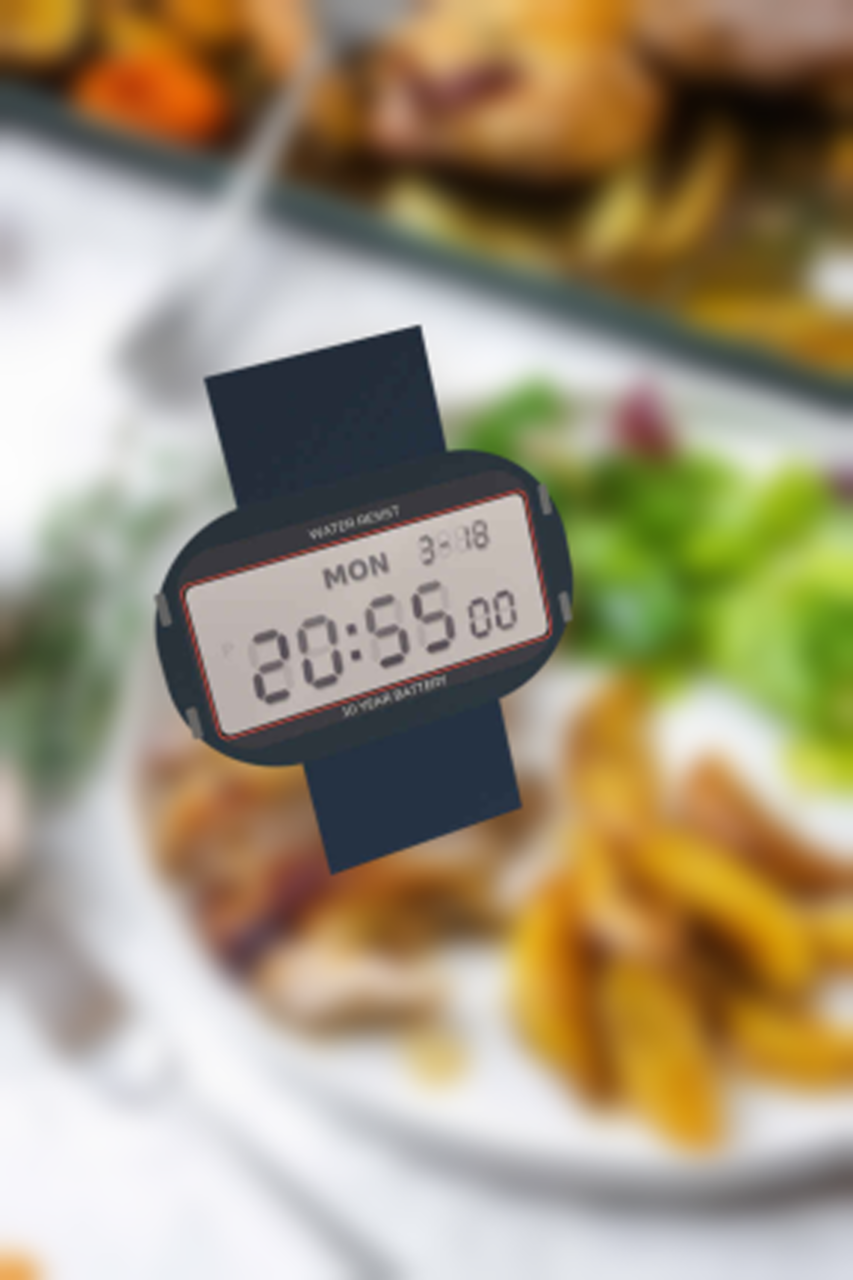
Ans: 20:55:00
